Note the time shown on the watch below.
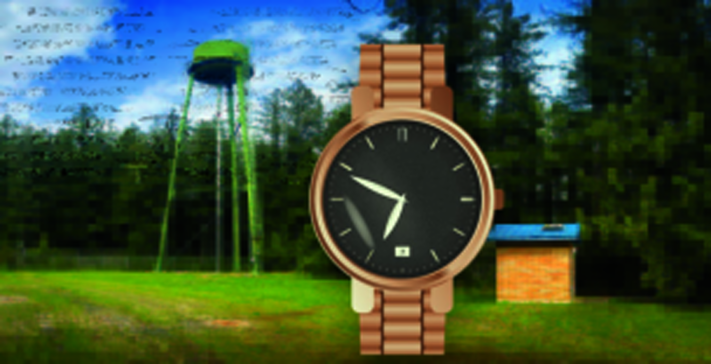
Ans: 6:49
